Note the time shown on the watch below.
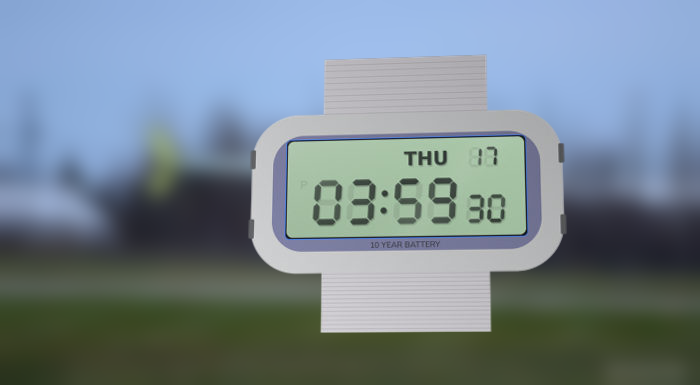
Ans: 3:59:30
